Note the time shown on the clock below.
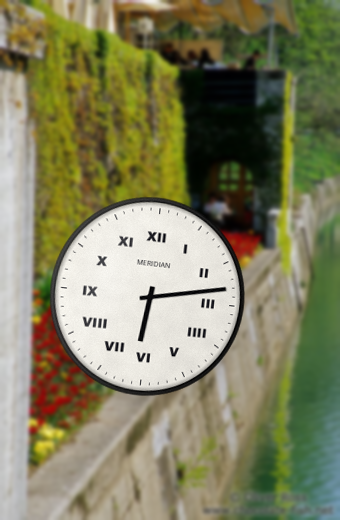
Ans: 6:13
